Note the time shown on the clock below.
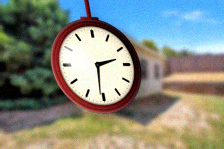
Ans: 2:31
